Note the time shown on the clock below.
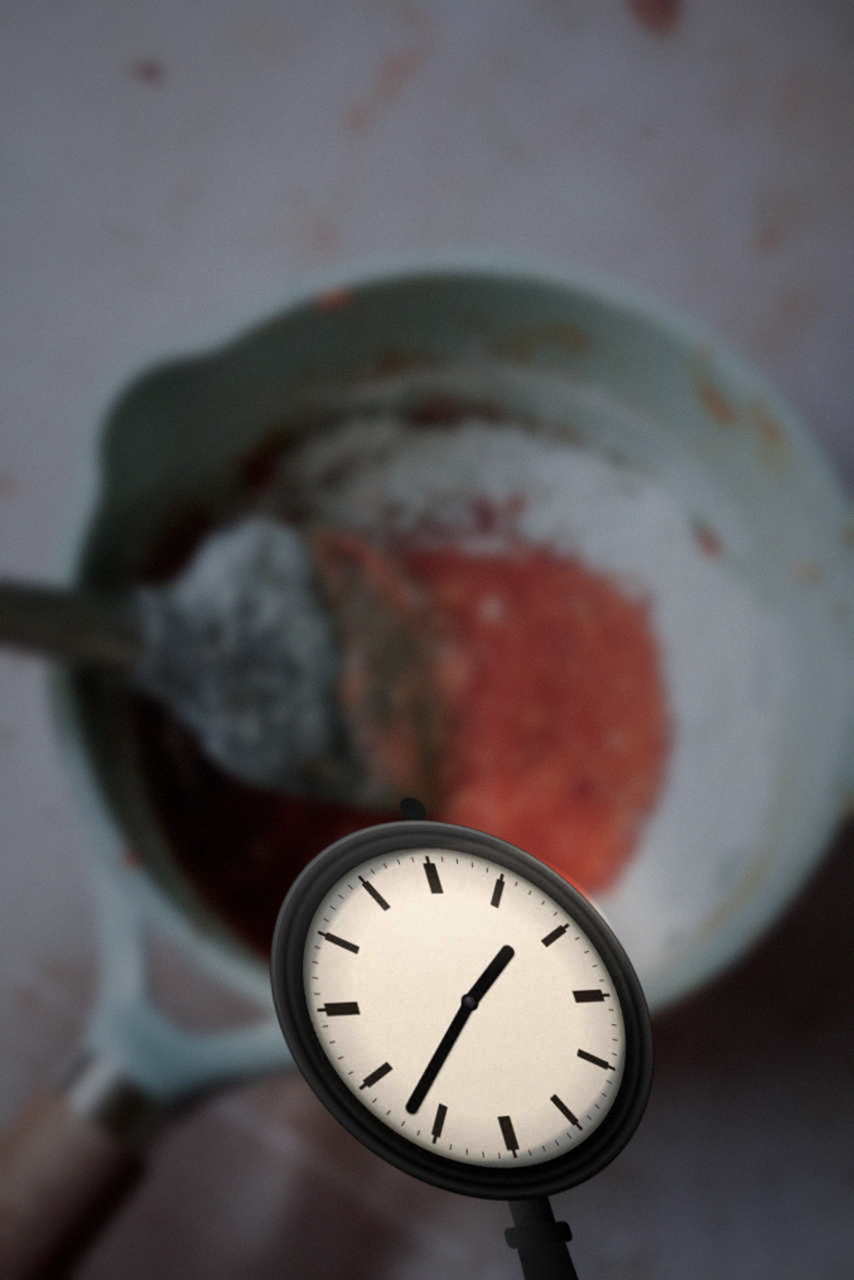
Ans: 1:37
